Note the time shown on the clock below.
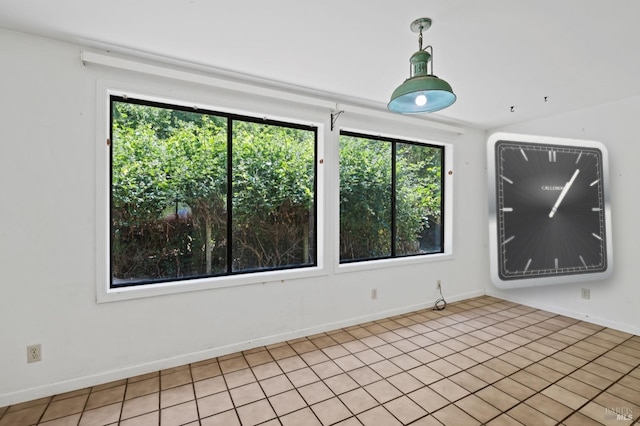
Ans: 1:06
